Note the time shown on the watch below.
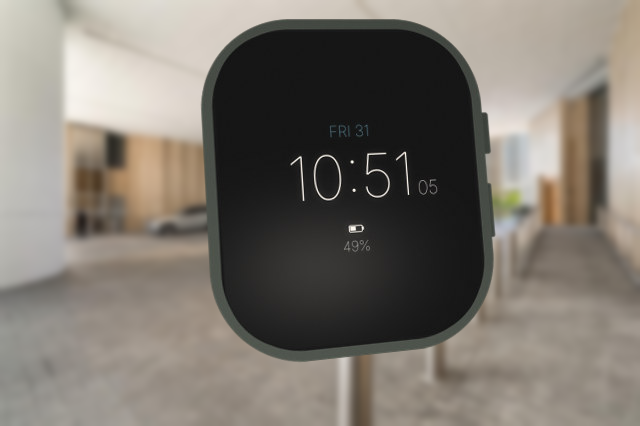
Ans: 10:51:05
